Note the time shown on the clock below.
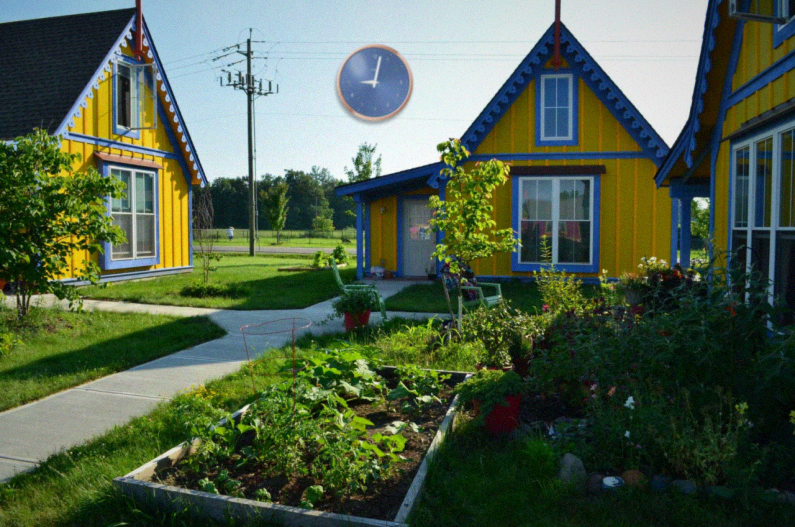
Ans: 9:02
